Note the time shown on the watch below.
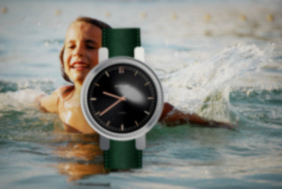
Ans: 9:39
